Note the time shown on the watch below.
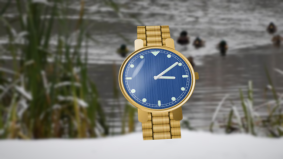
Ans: 3:09
